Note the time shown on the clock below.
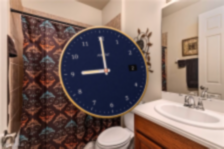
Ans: 9:00
